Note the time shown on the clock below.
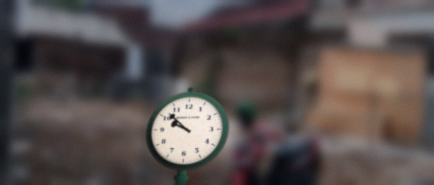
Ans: 9:52
